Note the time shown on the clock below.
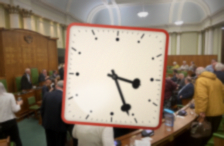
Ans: 3:26
